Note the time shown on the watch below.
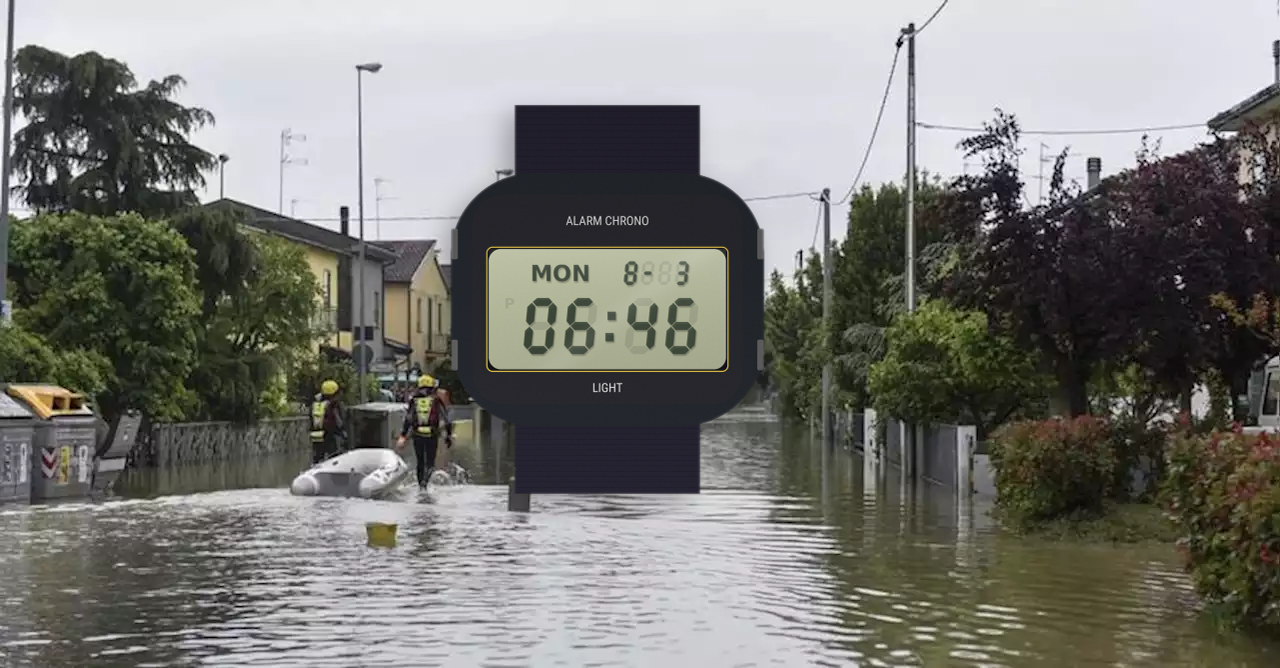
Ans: 6:46
